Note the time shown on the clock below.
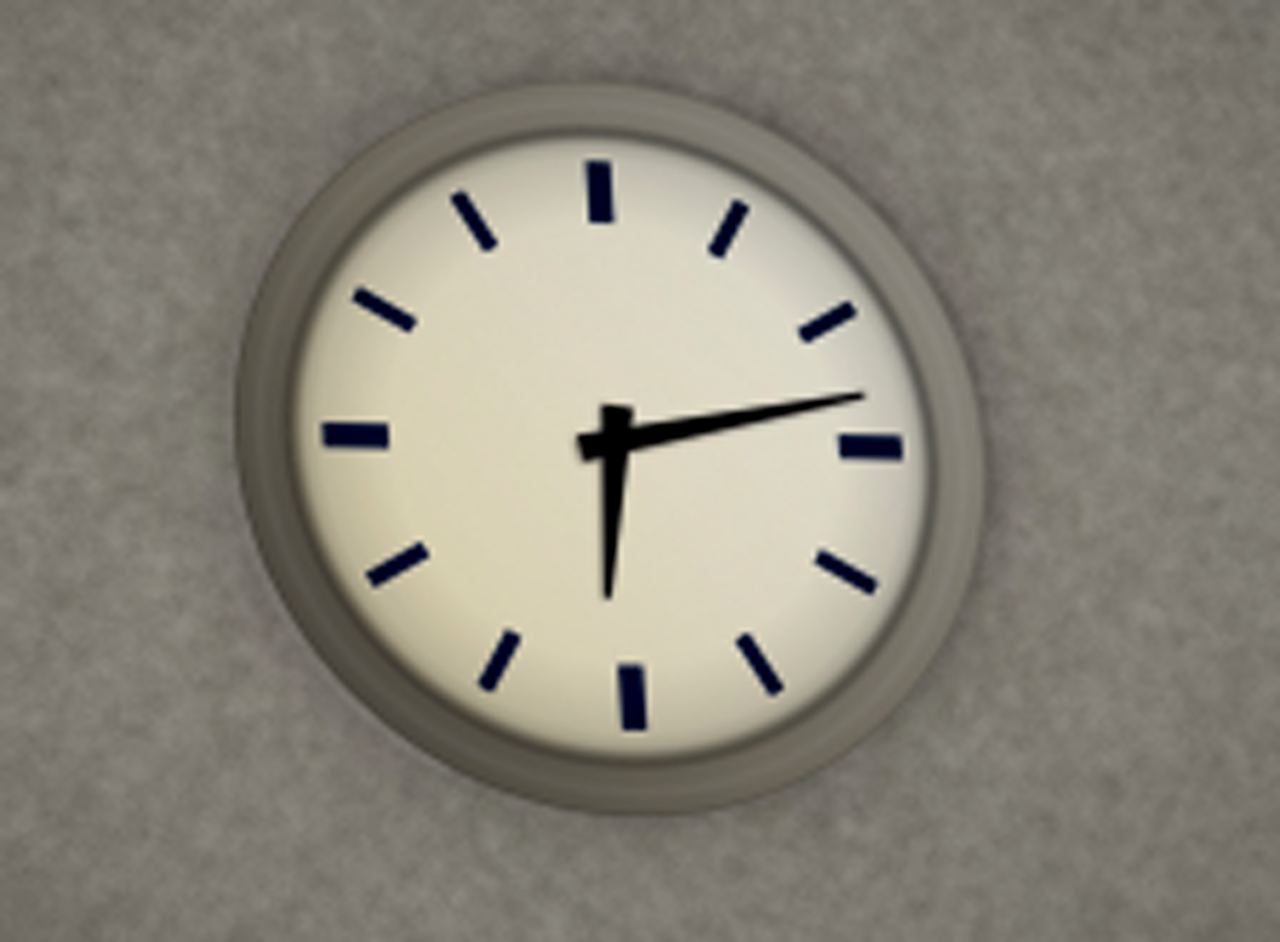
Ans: 6:13
